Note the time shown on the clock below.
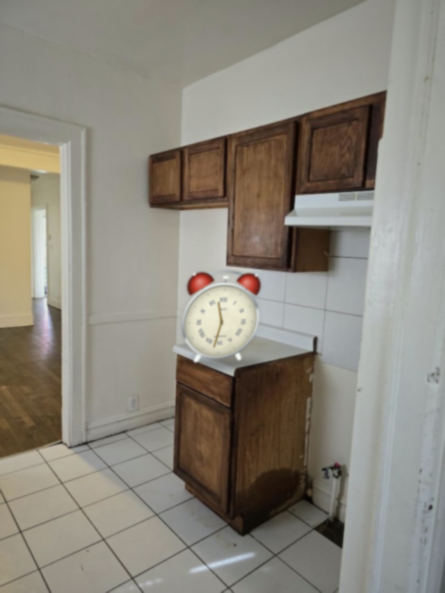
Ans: 11:32
